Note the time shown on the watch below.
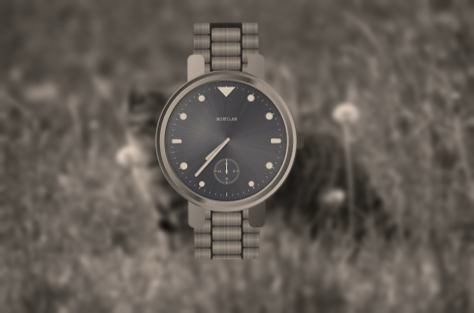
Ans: 7:37
